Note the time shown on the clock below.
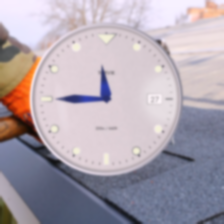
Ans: 11:45
